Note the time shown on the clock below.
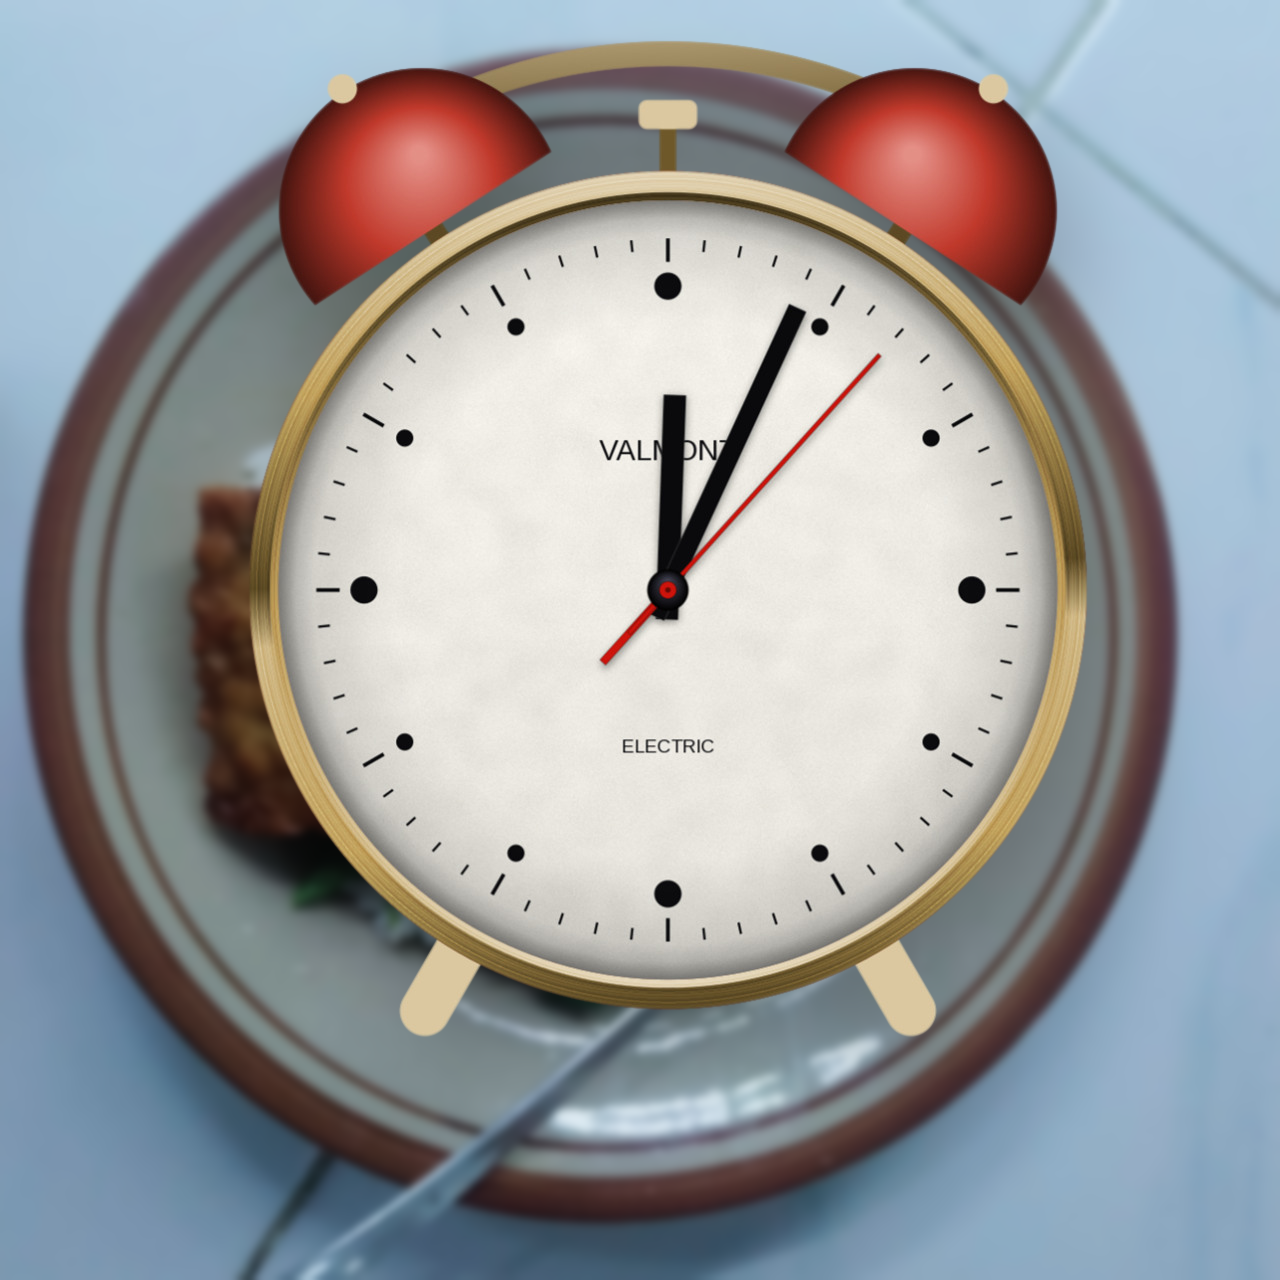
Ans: 12:04:07
